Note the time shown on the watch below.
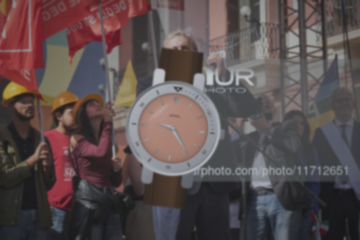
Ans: 9:24
